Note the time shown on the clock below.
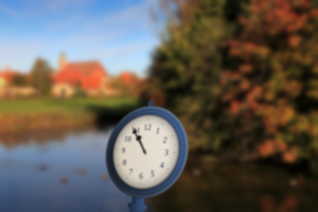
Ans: 10:54
